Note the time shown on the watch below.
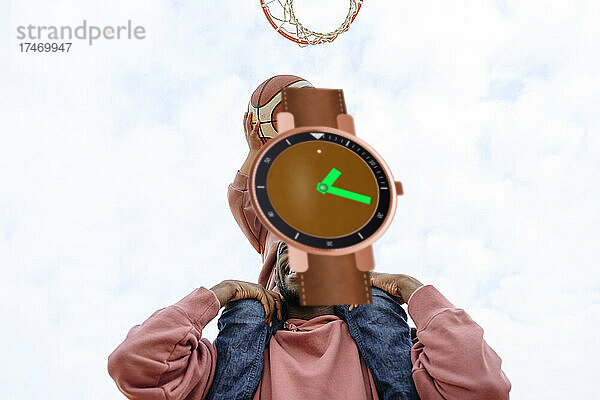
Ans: 1:18
